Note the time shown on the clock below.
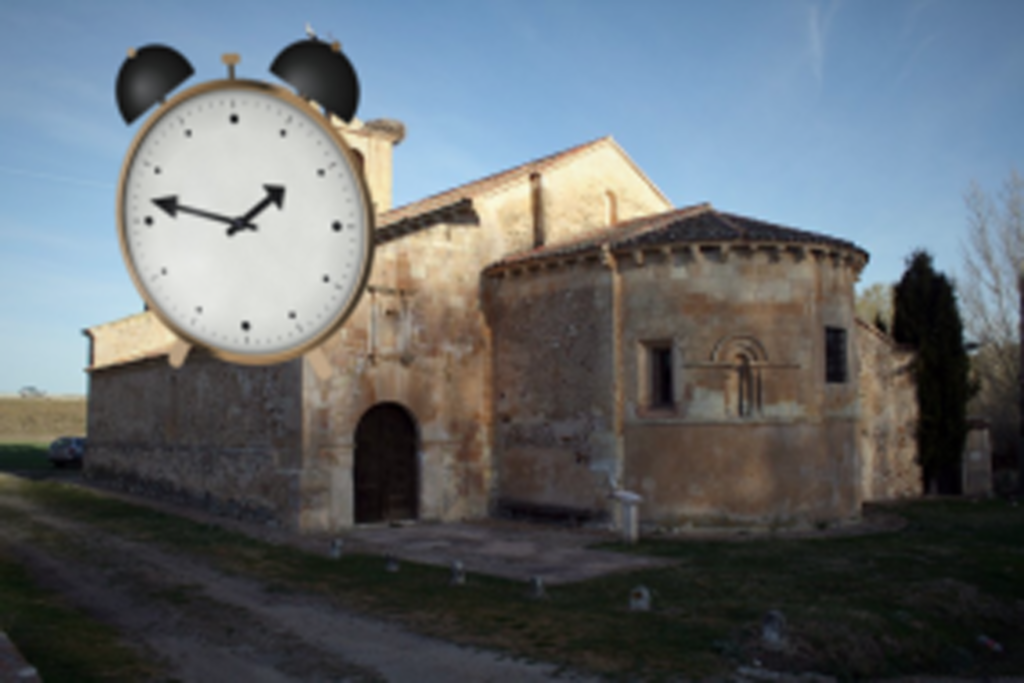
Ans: 1:47
